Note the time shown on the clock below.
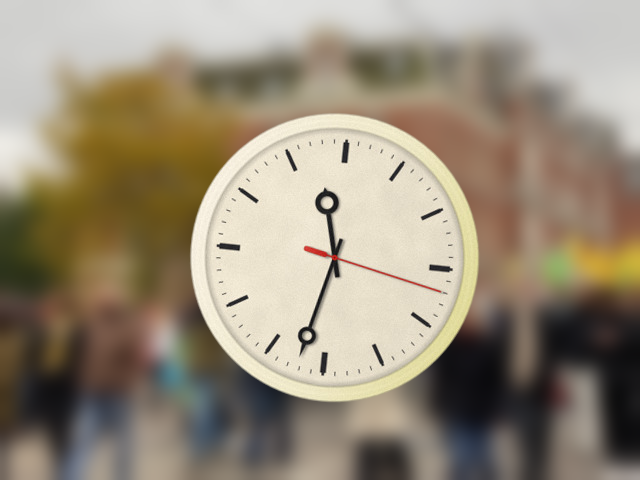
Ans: 11:32:17
